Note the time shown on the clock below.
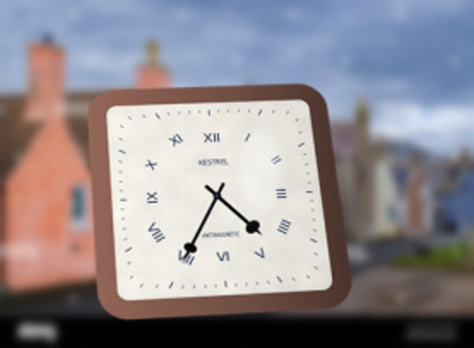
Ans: 4:35
